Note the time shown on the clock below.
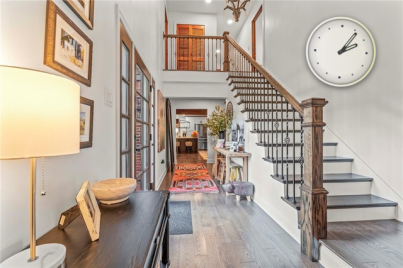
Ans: 2:06
